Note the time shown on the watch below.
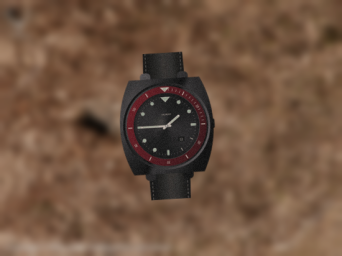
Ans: 1:45
